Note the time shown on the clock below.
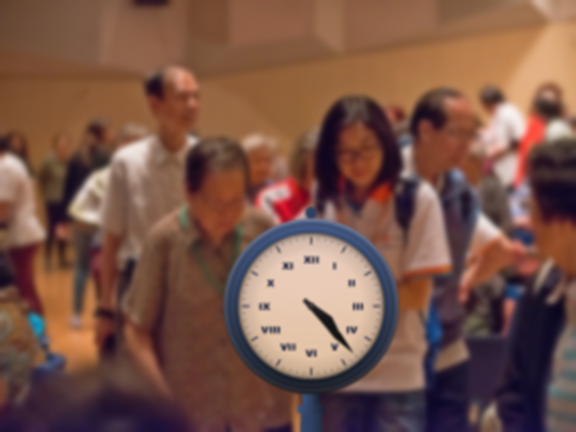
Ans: 4:23
